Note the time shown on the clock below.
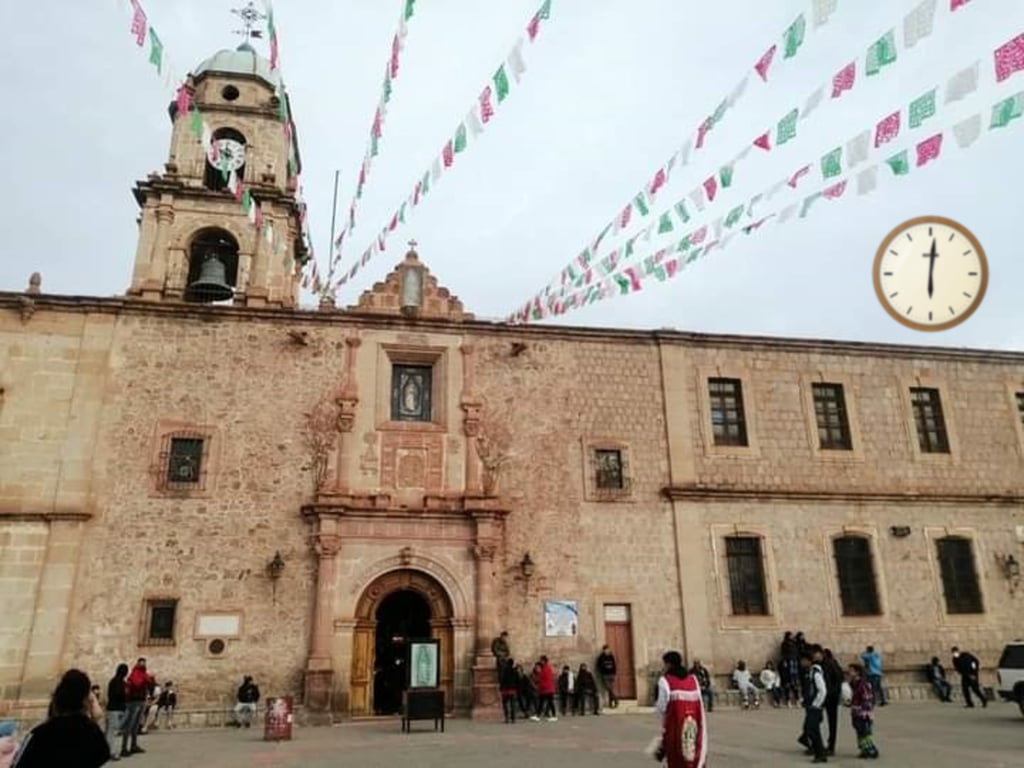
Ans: 6:01
